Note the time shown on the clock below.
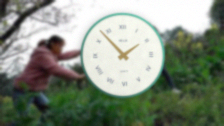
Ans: 1:53
